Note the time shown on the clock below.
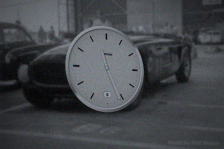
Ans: 11:26
